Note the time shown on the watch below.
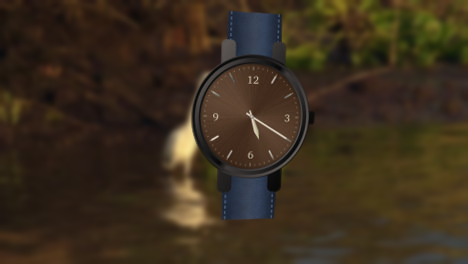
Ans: 5:20
